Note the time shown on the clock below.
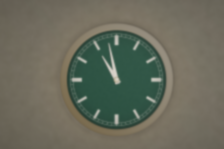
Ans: 10:58
